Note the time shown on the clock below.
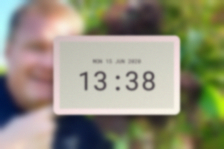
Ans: 13:38
